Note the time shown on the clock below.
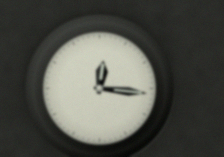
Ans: 12:16
